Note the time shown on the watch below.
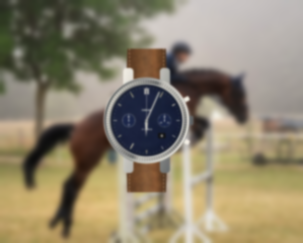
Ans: 6:04
